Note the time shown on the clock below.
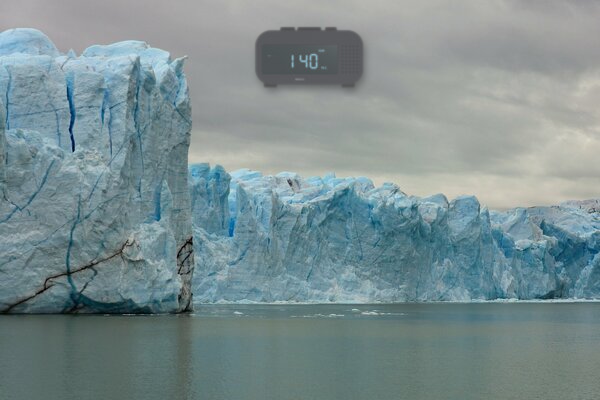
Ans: 1:40
